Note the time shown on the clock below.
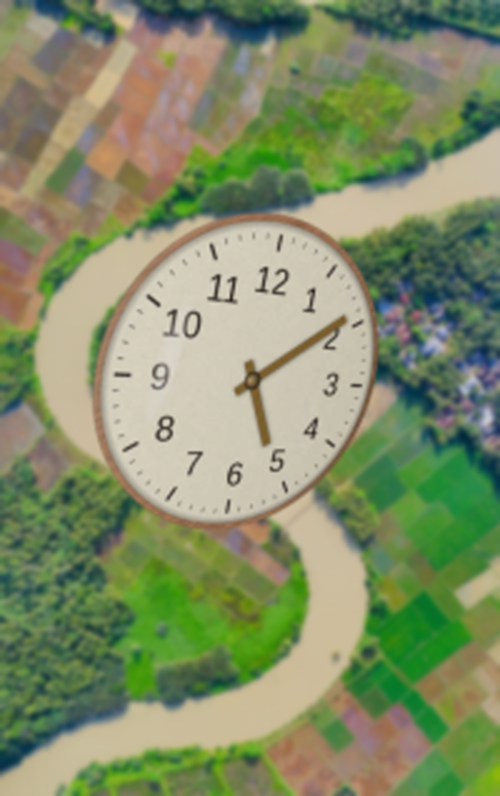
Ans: 5:09
